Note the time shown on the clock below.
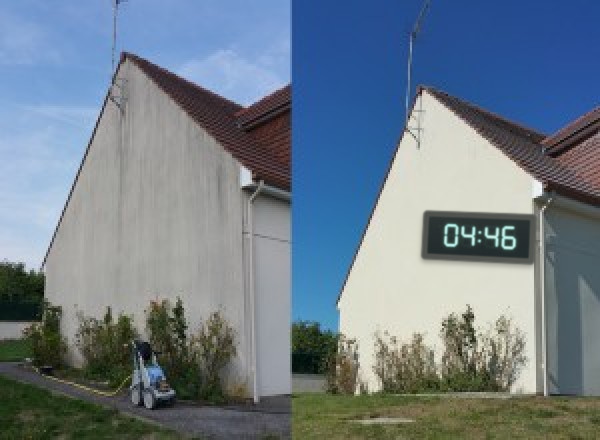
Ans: 4:46
